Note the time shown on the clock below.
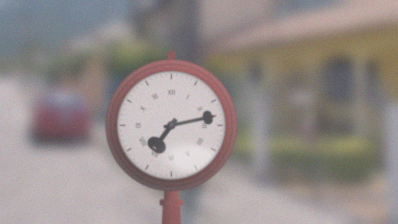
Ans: 7:13
